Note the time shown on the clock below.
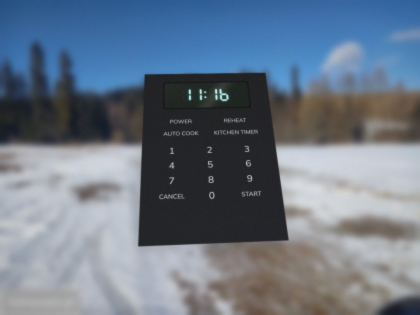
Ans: 11:16
